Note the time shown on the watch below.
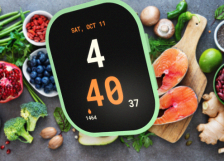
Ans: 4:40:37
